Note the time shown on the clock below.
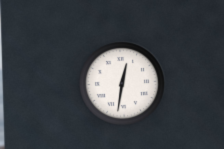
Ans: 12:32
